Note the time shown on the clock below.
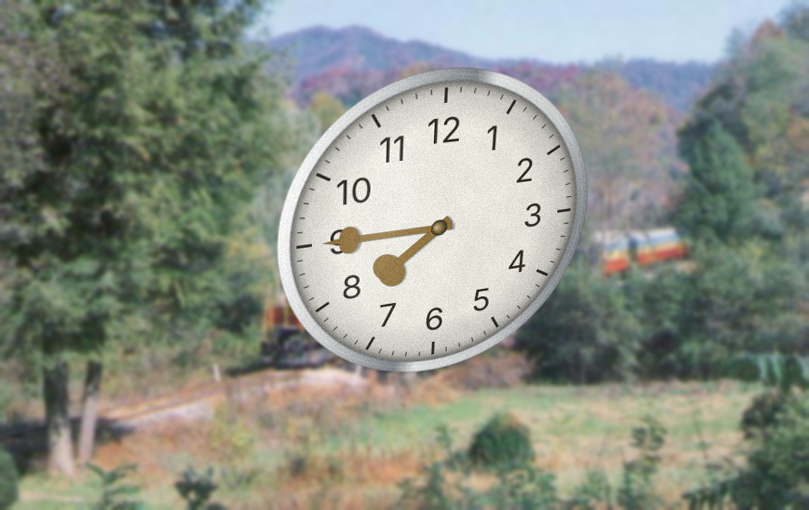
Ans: 7:45
